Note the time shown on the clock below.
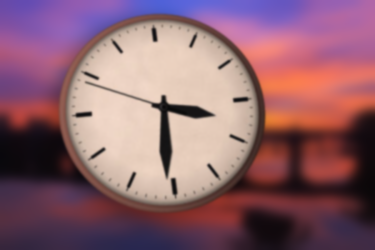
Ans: 3:30:49
